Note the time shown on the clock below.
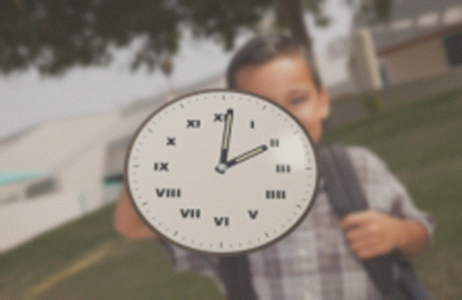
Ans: 2:01
